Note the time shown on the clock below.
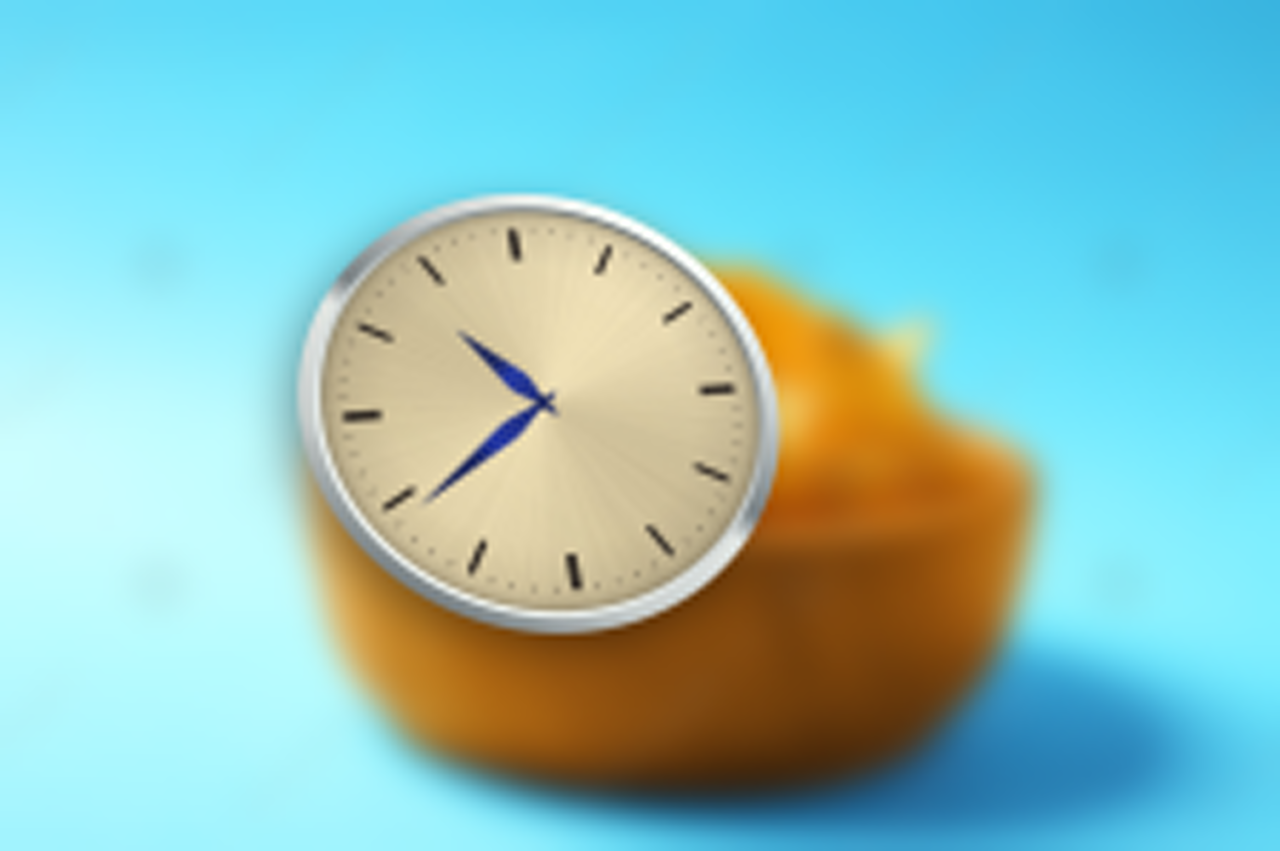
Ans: 10:39
